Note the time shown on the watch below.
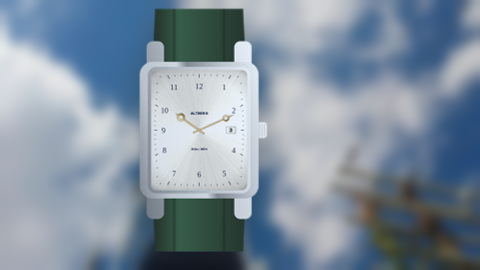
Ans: 10:11
